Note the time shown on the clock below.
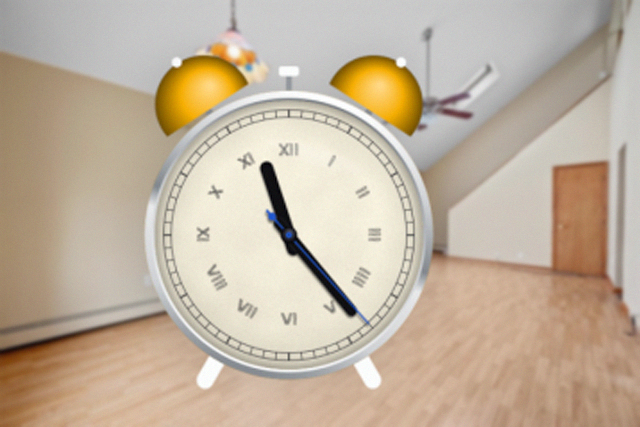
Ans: 11:23:23
